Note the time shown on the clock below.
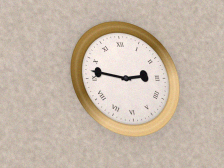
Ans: 2:47
